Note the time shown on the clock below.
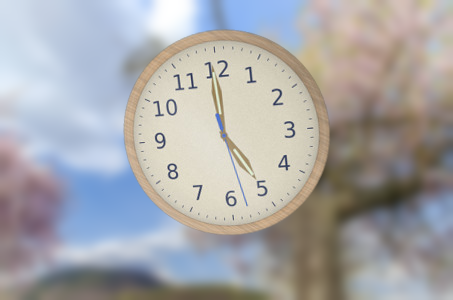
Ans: 4:59:28
